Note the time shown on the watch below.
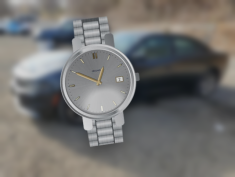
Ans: 12:50
